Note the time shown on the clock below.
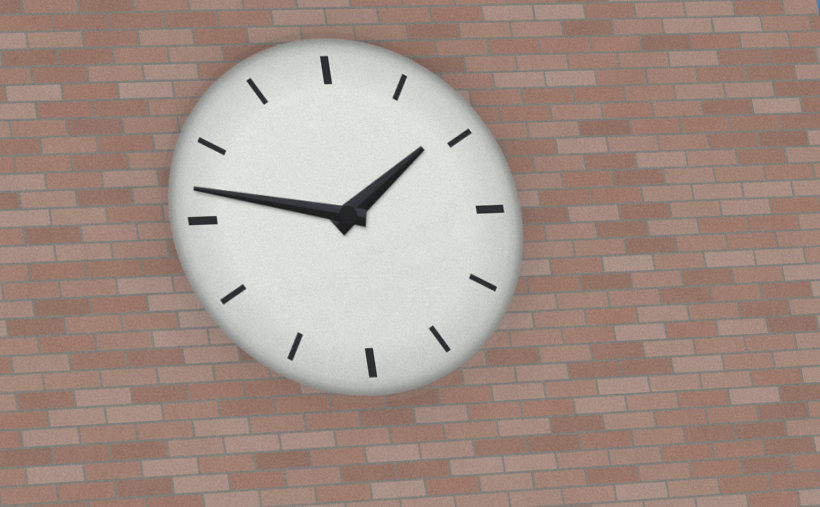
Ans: 1:47
